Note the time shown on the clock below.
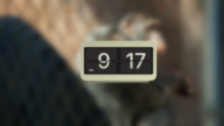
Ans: 9:17
